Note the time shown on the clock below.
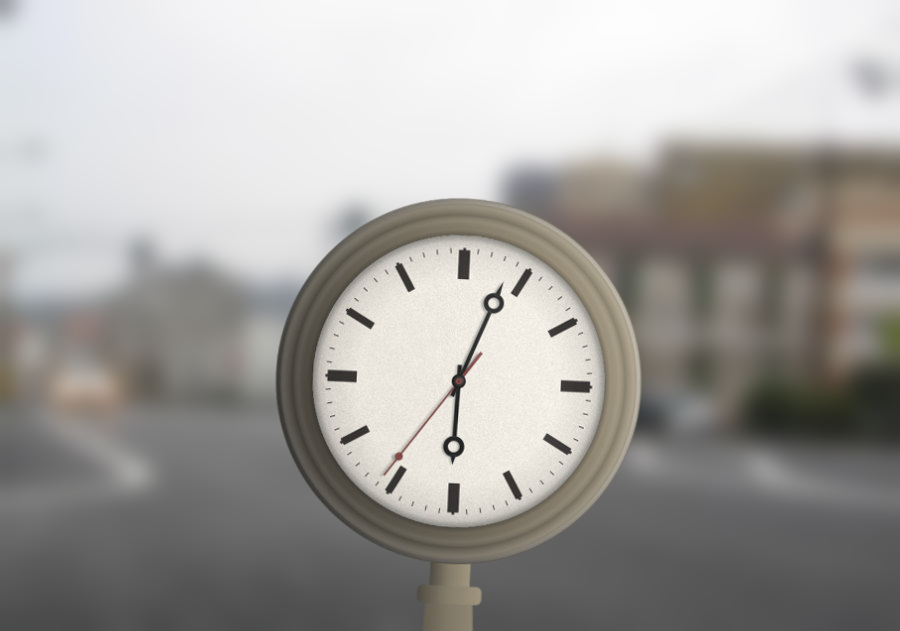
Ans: 6:03:36
